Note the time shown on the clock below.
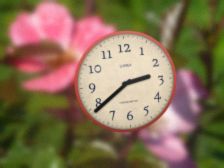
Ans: 2:39
